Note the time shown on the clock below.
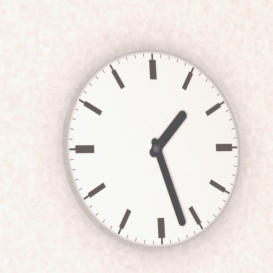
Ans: 1:27
